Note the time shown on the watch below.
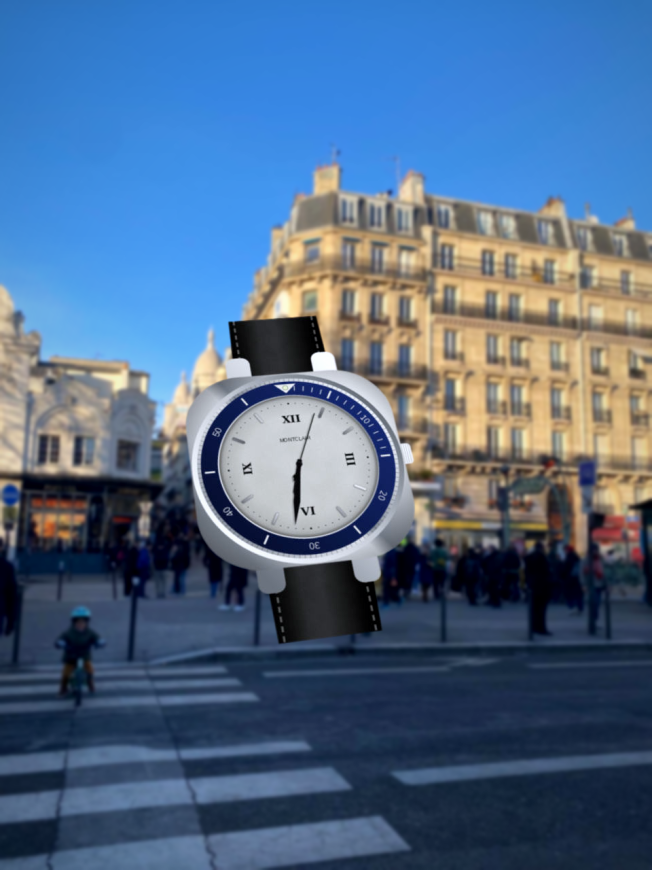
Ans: 6:32:04
